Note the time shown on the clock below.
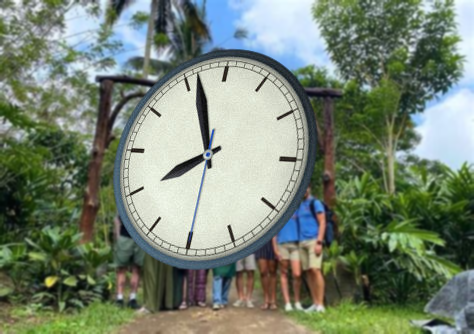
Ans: 7:56:30
